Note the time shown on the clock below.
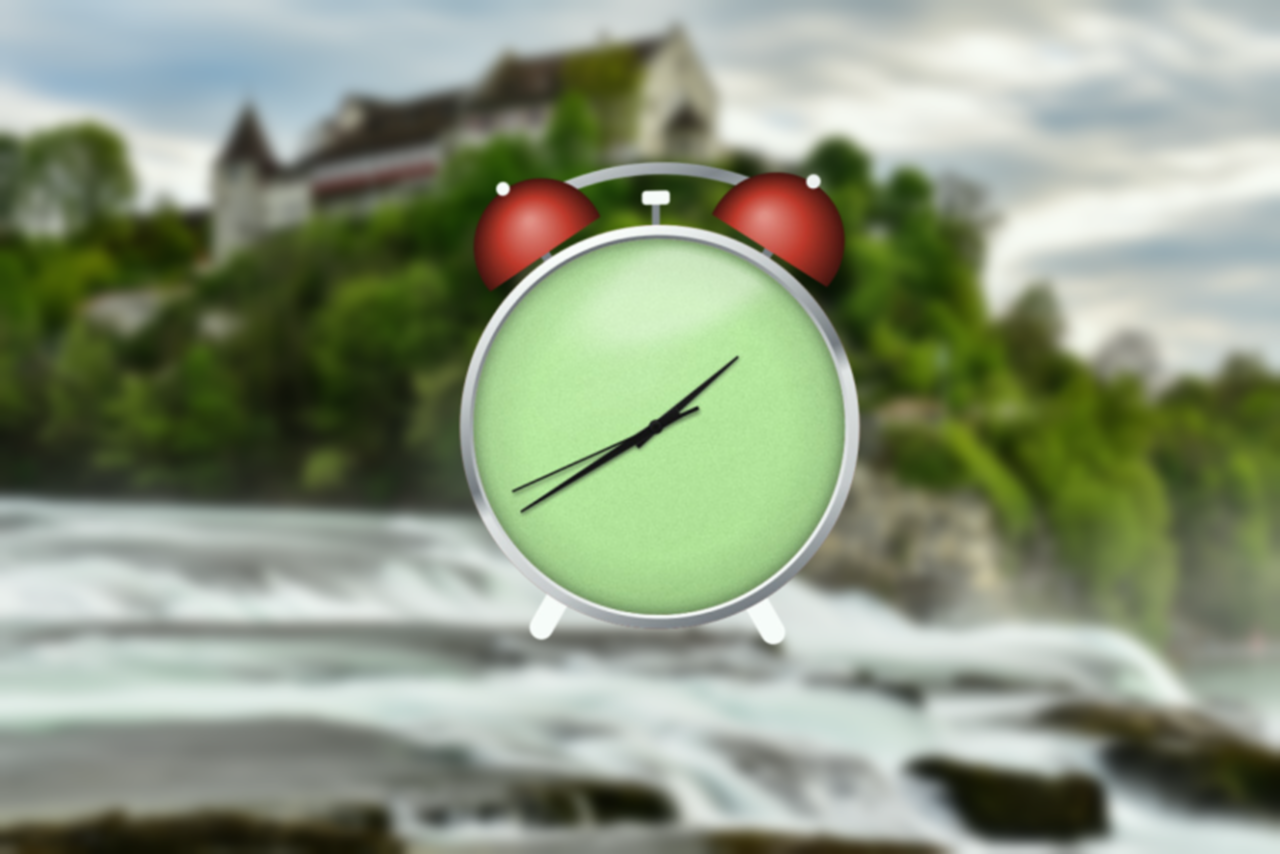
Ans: 1:39:41
